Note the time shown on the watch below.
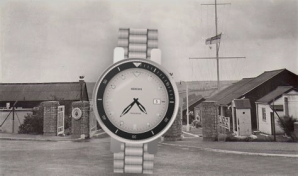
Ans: 4:37
